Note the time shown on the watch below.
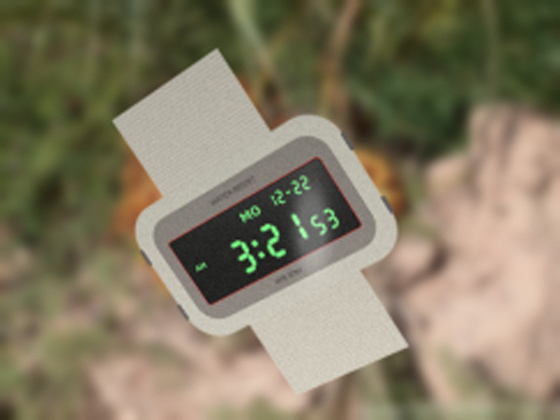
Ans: 3:21:53
